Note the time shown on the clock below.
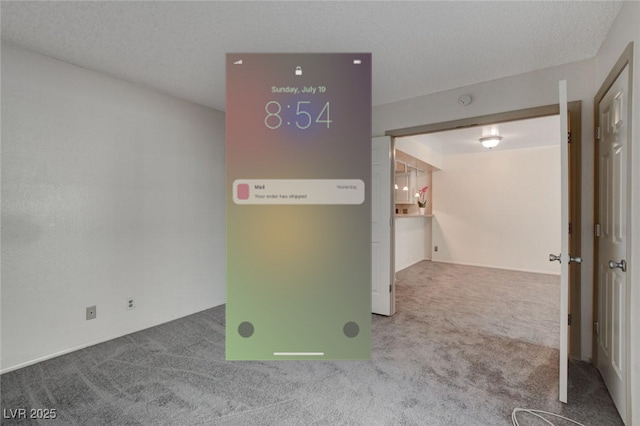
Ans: 8:54
